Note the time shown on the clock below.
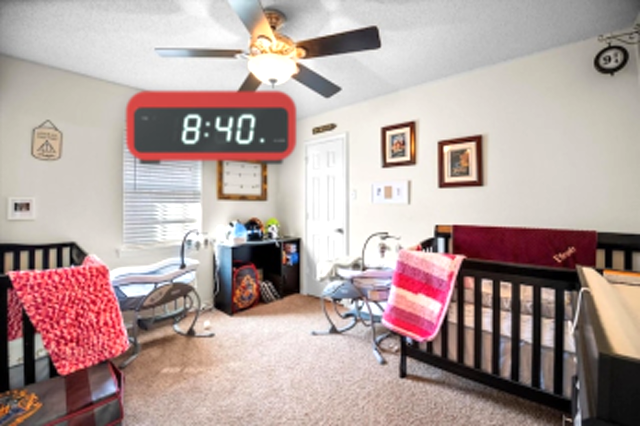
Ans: 8:40
